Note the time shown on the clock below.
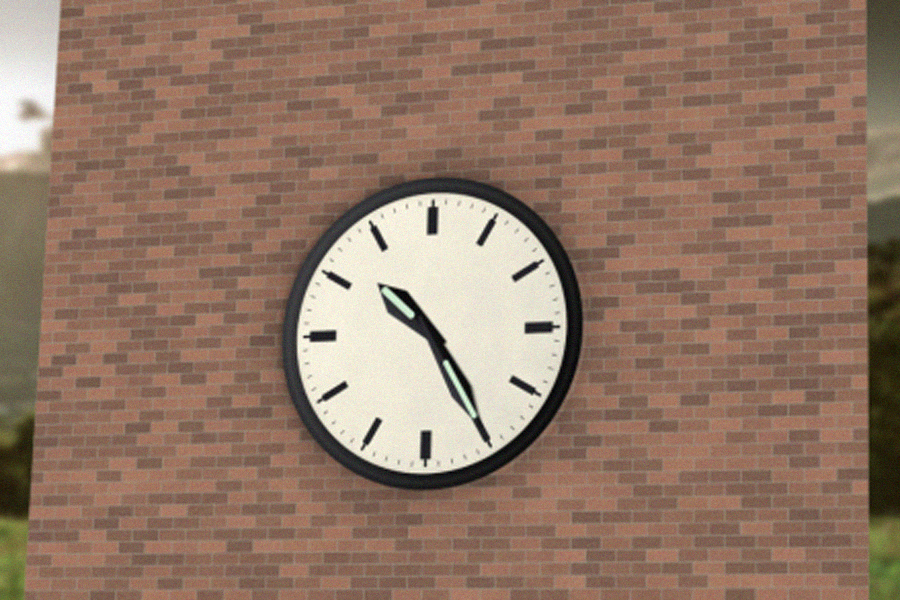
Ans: 10:25
